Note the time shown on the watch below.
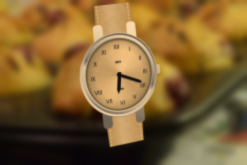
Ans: 6:19
